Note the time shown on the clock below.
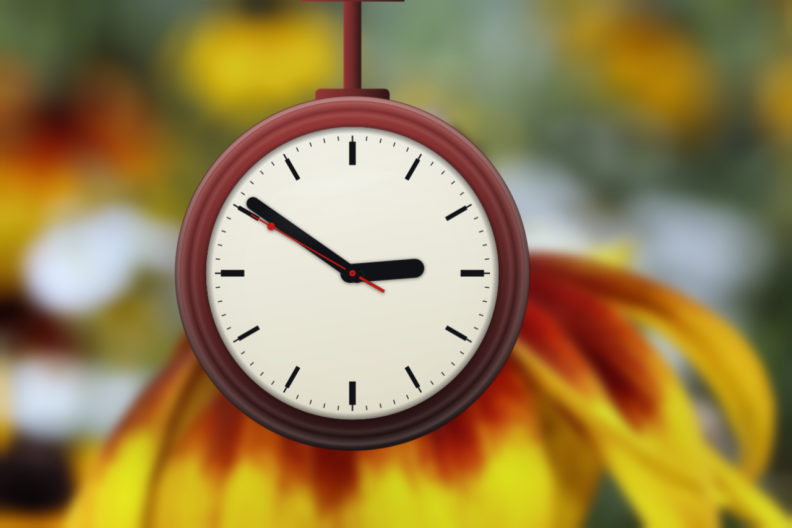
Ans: 2:50:50
